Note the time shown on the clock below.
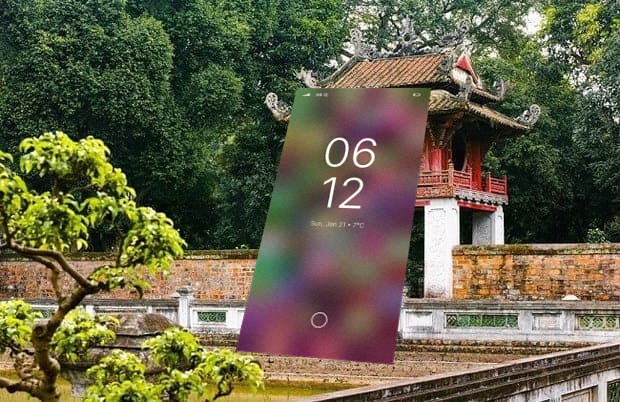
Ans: 6:12
